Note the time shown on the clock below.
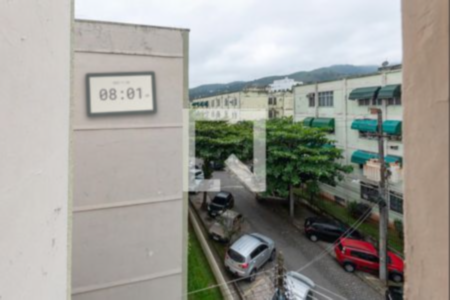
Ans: 8:01
